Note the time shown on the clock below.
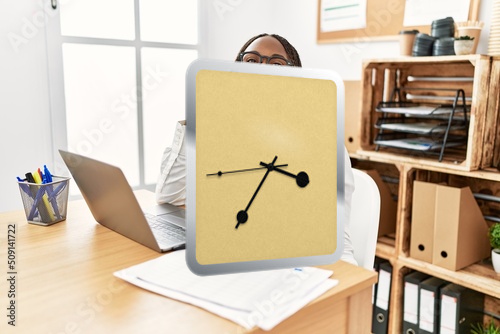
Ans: 3:35:44
